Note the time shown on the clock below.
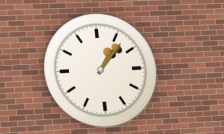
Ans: 1:07
